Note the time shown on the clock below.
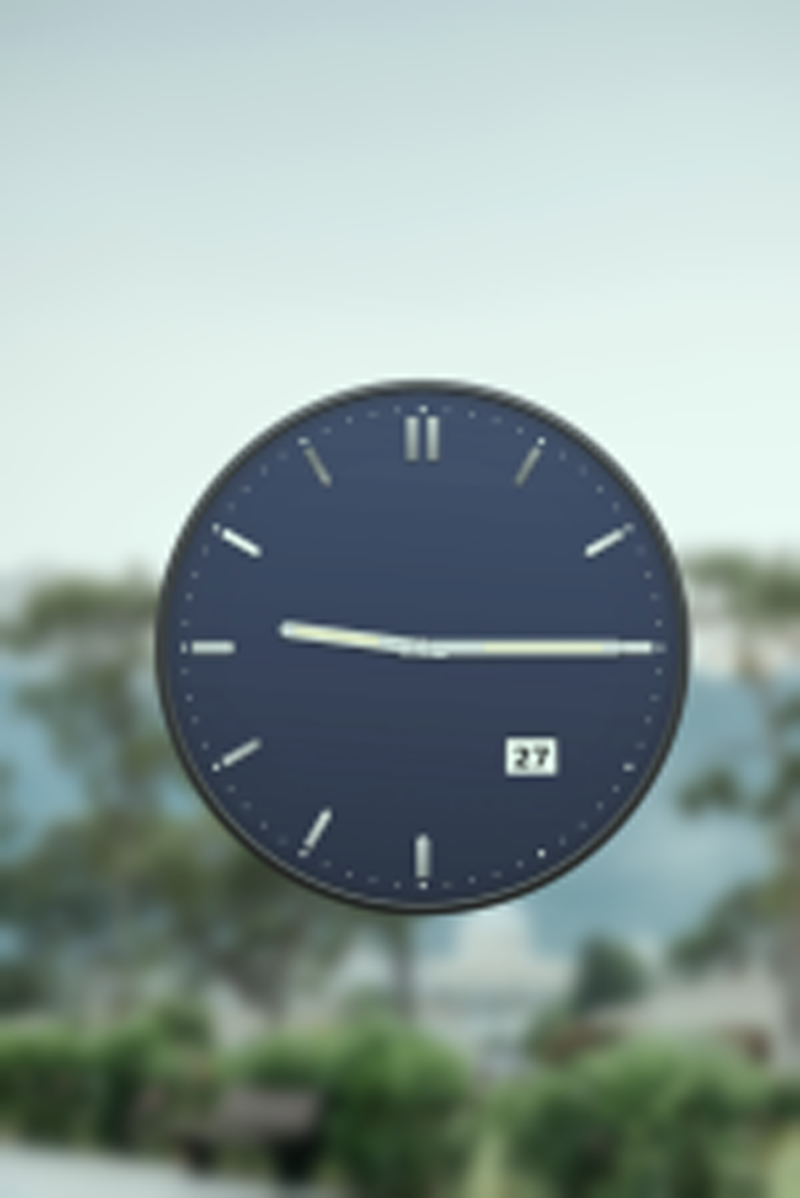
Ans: 9:15
